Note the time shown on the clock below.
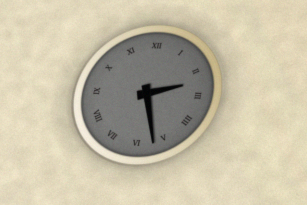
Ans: 2:27
